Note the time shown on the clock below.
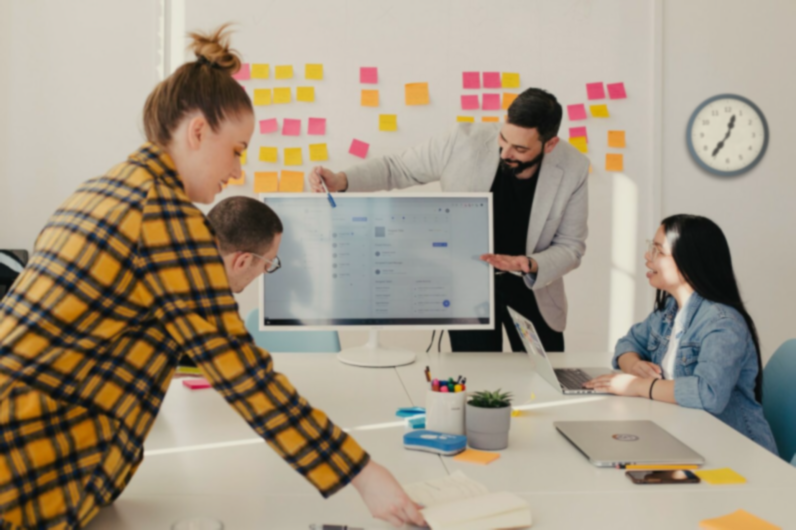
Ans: 12:36
